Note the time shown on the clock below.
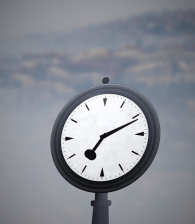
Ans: 7:11
